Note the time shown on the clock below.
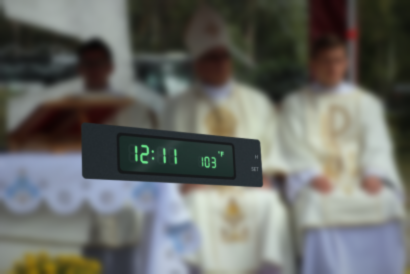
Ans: 12:11
